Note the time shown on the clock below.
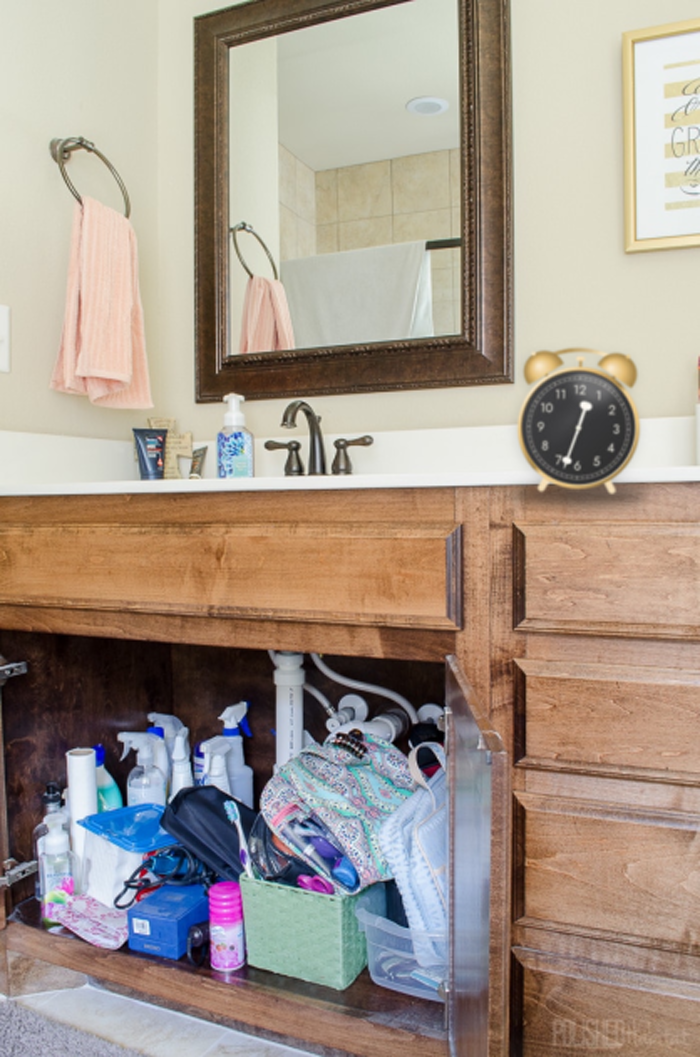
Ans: 12:33
